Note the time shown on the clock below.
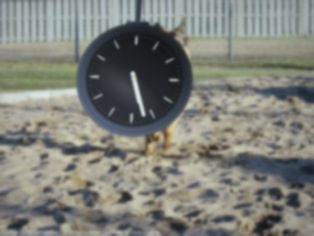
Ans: 5:27
